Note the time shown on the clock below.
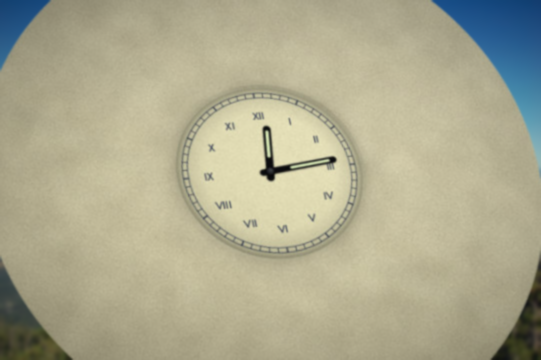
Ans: 12:14
